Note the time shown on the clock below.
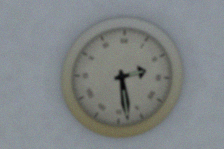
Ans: 2:28
